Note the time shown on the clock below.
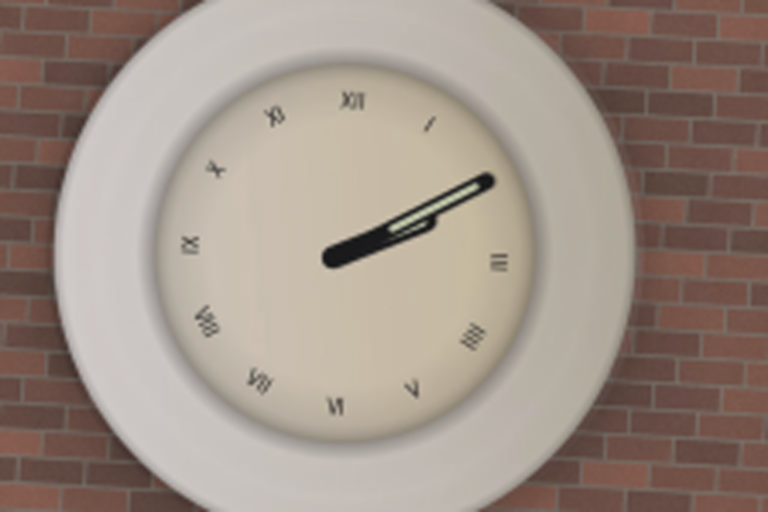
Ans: 2:10
